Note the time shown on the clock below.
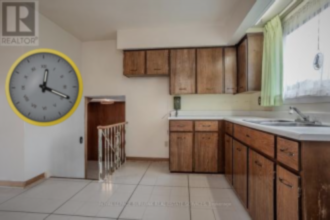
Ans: 12:19
